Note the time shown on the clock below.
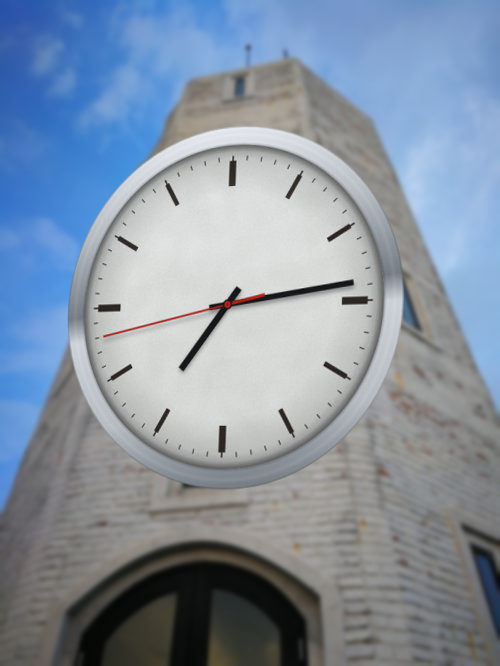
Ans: 7:13:43
